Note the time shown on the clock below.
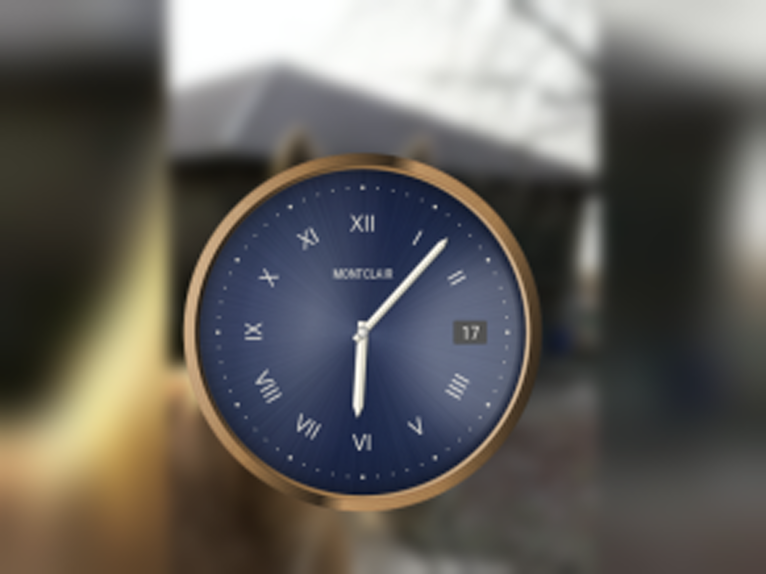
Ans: 6:07
